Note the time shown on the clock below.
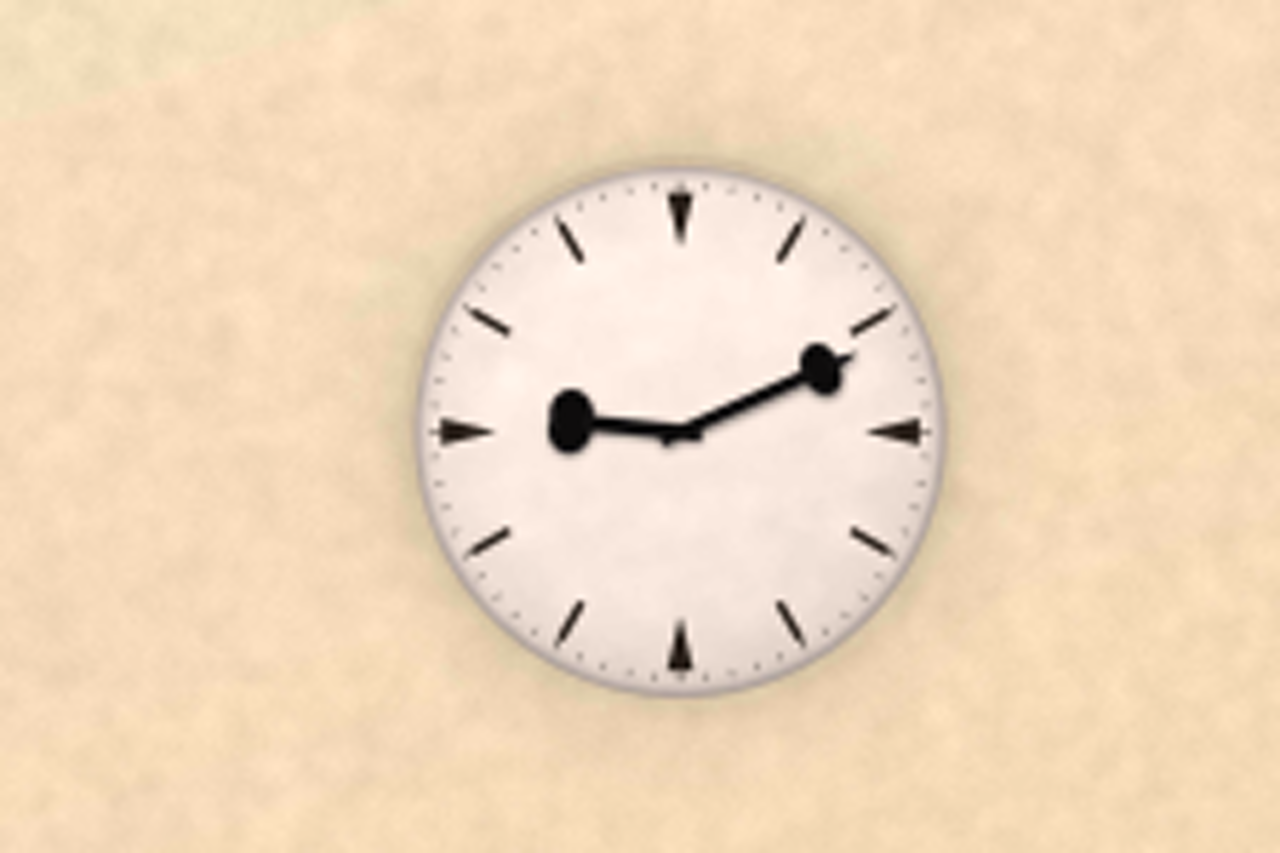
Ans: 9:11
